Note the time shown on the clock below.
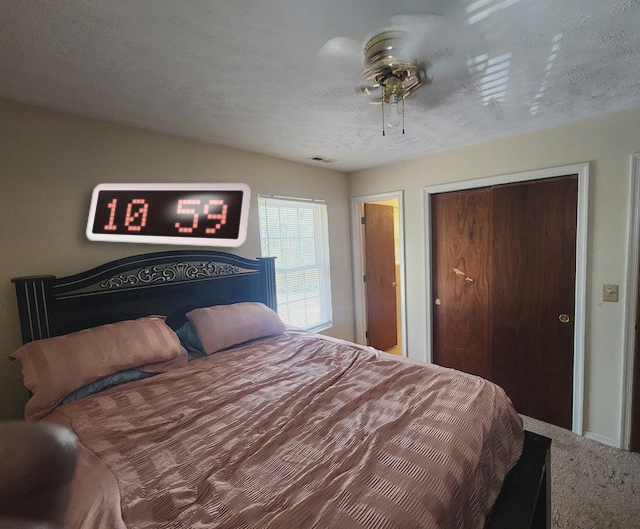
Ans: 10:59
